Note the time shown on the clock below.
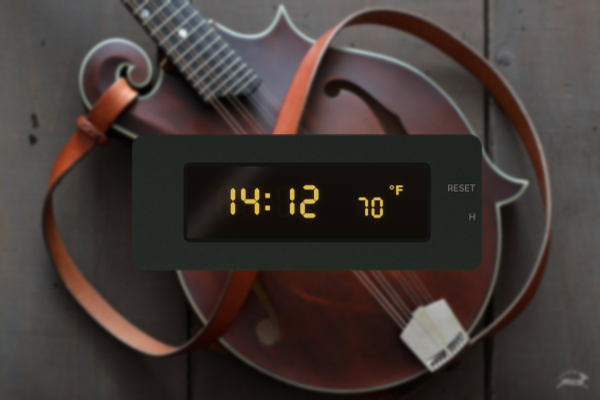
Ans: 14:12
